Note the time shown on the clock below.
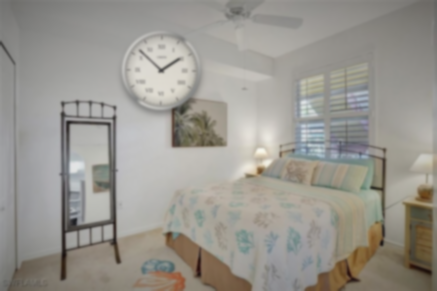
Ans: 1:52
